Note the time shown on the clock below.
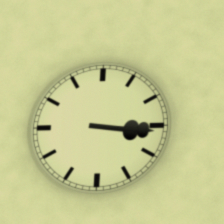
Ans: 3:16
